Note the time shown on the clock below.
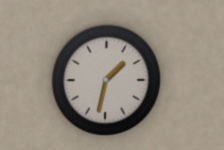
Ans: 1:32
